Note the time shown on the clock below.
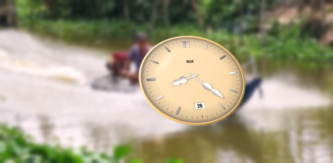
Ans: 8:23
